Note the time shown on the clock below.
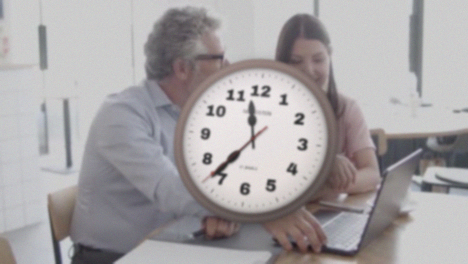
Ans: 11:36:37
